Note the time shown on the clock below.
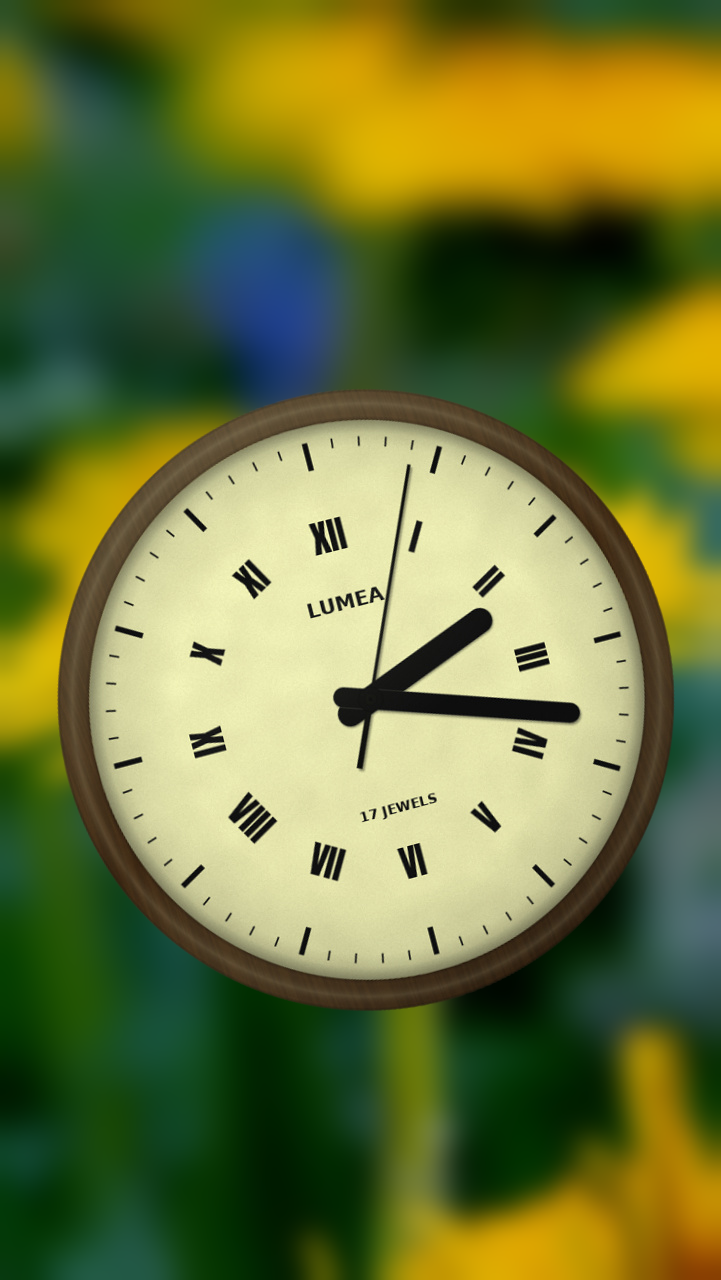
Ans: 2:18:04
